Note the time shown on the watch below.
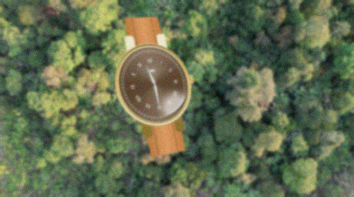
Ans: 11:30
